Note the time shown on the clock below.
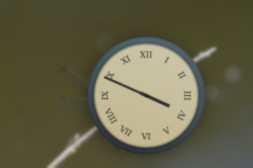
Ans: 3:49
